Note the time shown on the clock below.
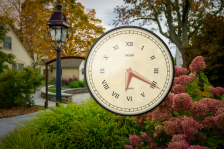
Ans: 6:20
